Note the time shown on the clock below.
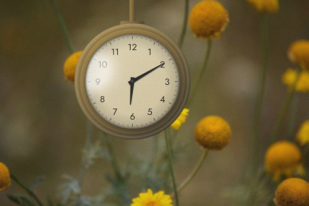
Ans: 6:10
